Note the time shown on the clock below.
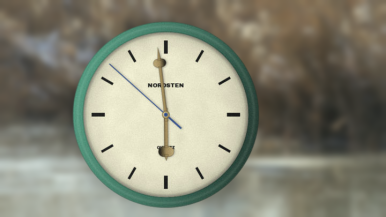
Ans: 5:58:52
